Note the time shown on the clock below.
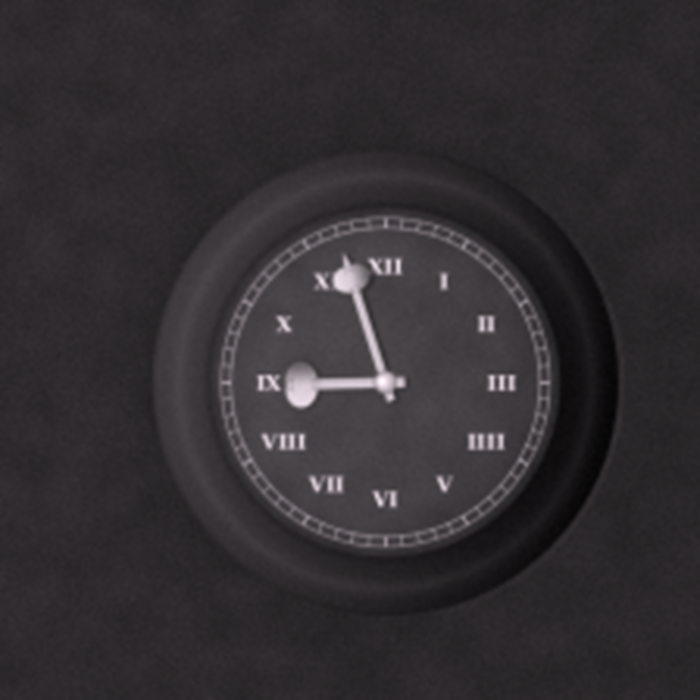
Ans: 8:57
